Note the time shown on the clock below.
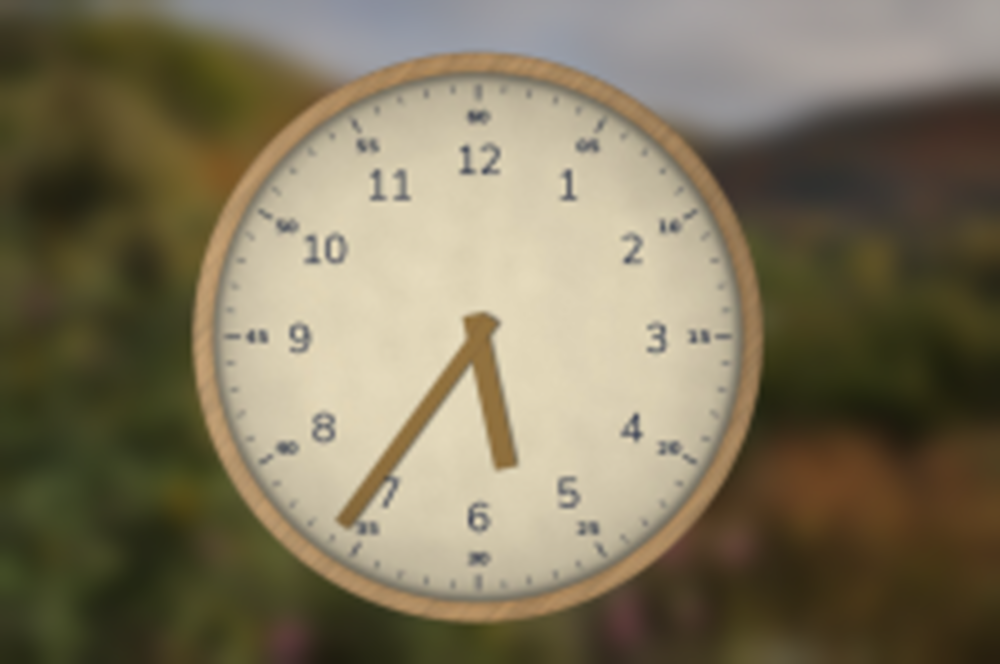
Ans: 5:36
